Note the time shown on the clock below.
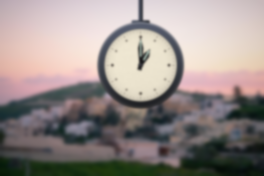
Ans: 1:00
